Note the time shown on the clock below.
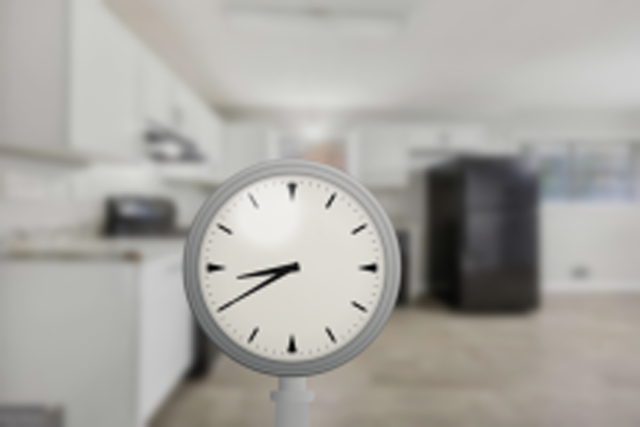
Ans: 8:40
